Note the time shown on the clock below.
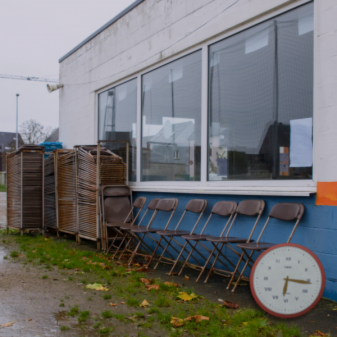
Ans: 6:16
